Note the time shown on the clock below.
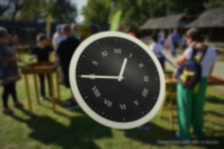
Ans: 12:45
